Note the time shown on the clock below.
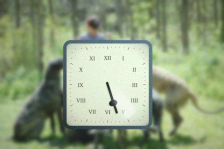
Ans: 5:27
